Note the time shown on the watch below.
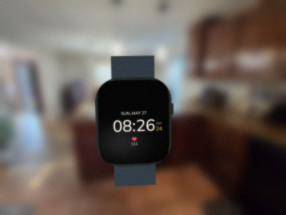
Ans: 8:26
